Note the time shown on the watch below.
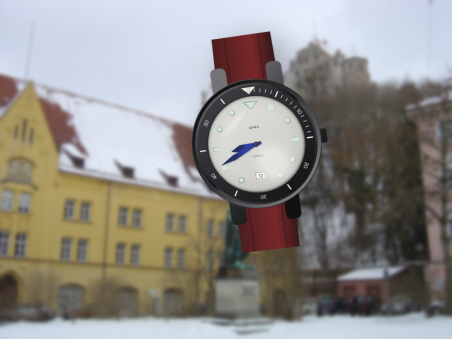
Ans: 8:41
